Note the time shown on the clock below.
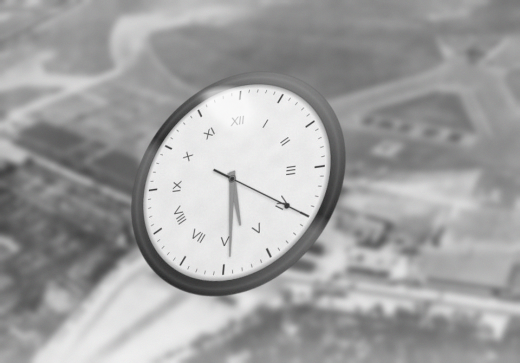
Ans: 5:29:20
